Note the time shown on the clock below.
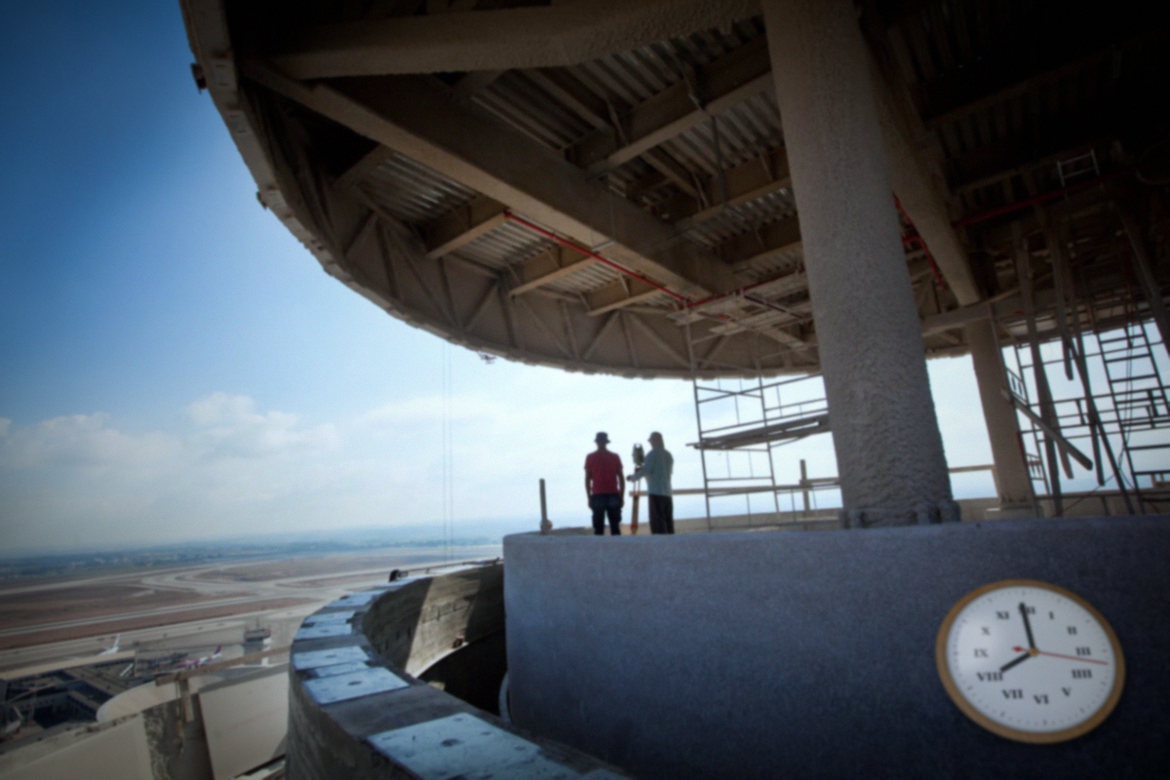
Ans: 7:59:17
